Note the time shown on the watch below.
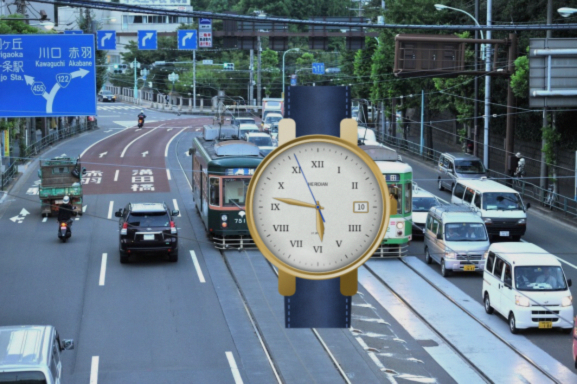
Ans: 5:46:56
